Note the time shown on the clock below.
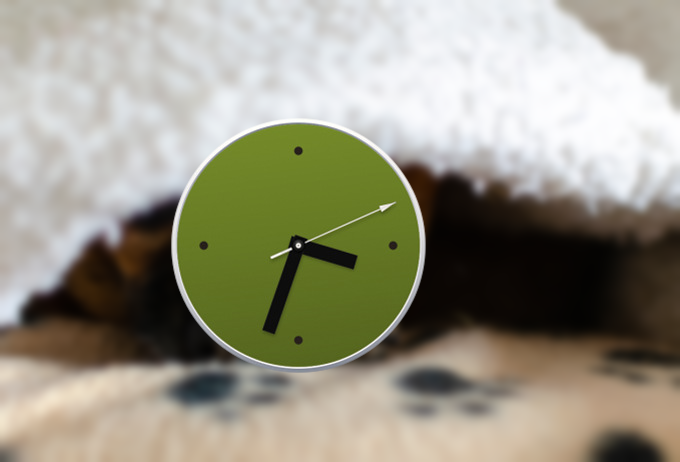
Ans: 3:33:11
